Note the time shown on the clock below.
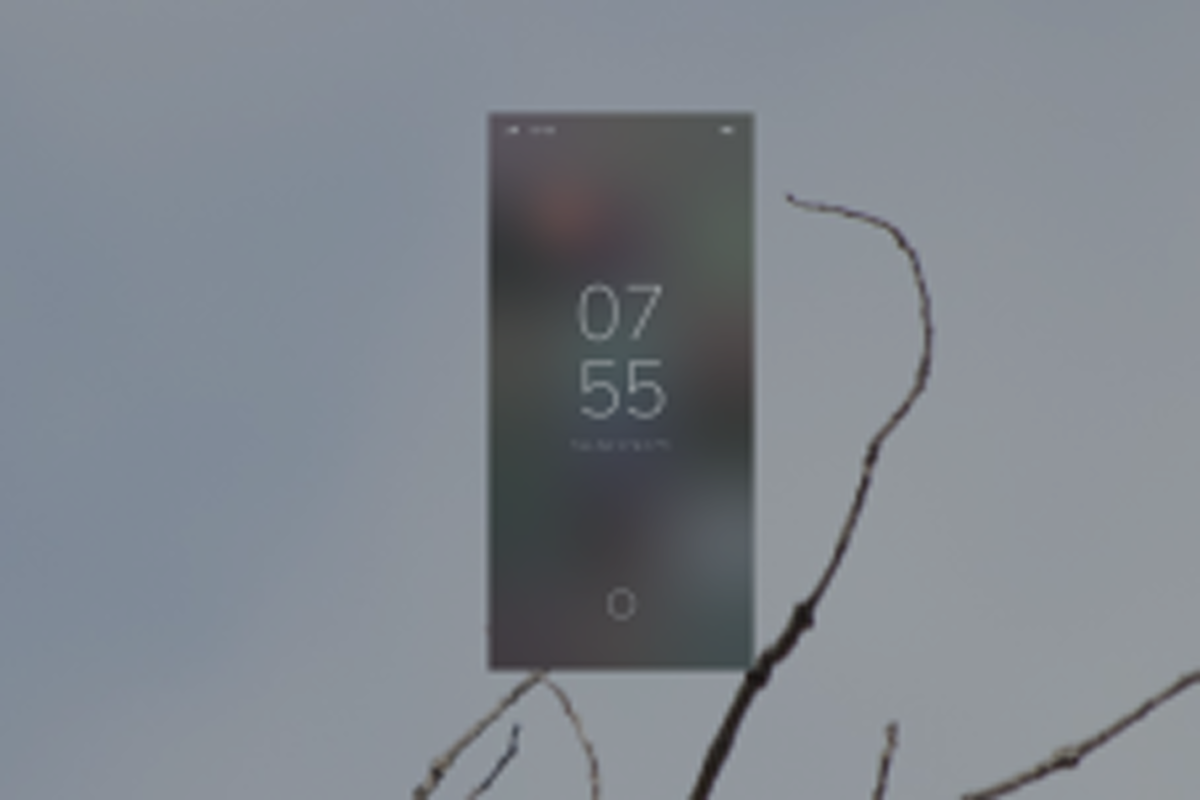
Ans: 7:55
